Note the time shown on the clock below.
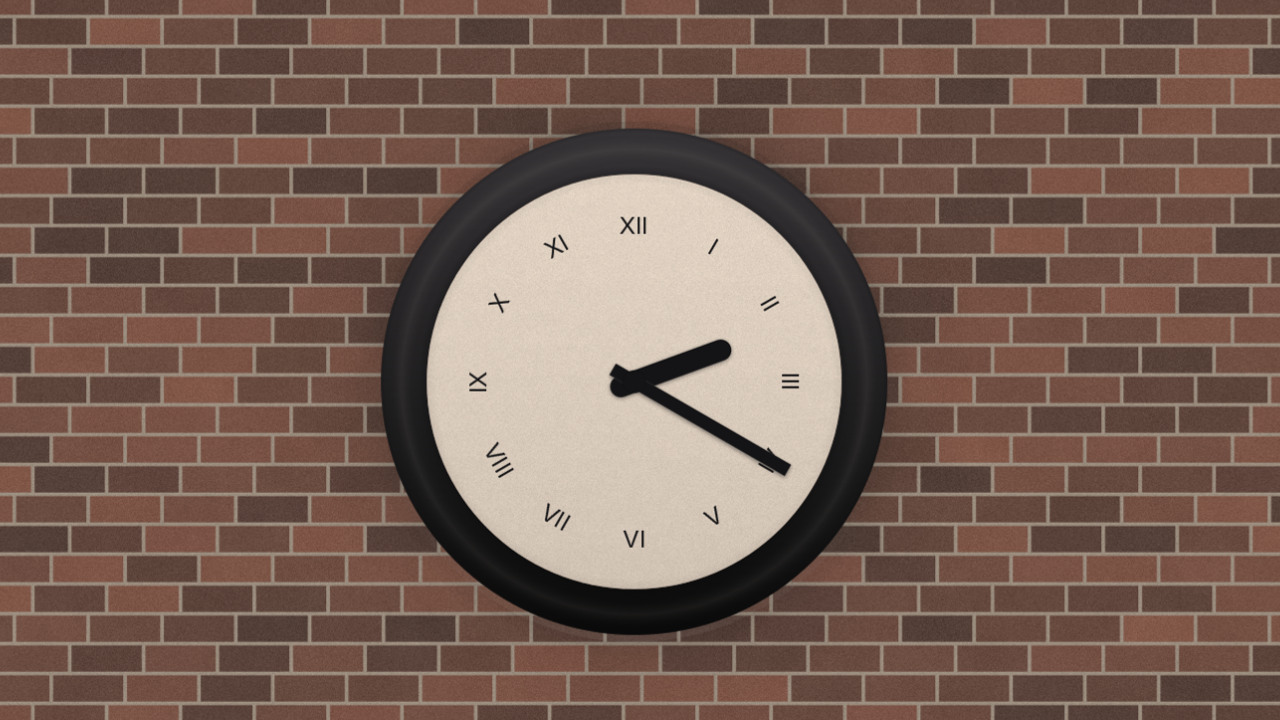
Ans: 2:20
